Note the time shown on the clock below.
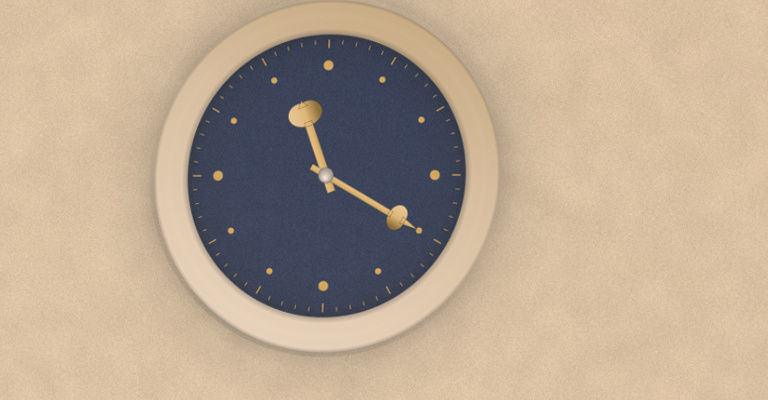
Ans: 11:20
